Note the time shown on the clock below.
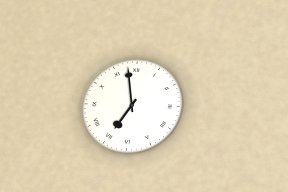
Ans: 6:58
